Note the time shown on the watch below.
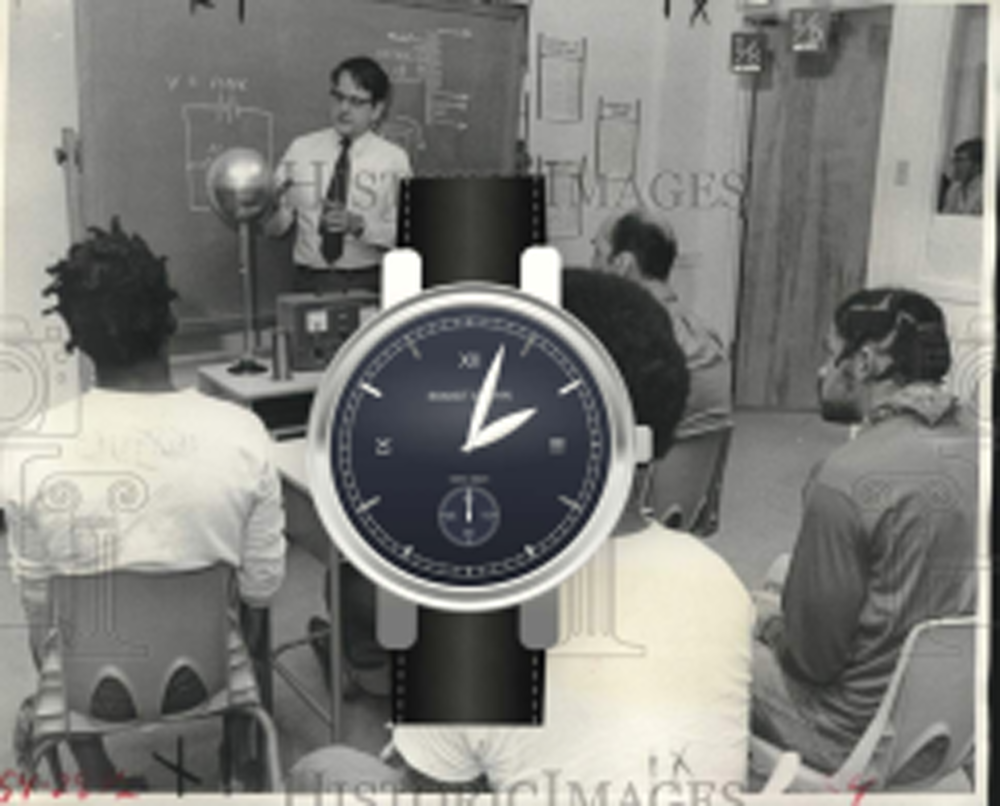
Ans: 2:03
